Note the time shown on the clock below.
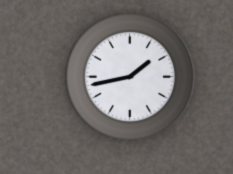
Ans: 1:43
